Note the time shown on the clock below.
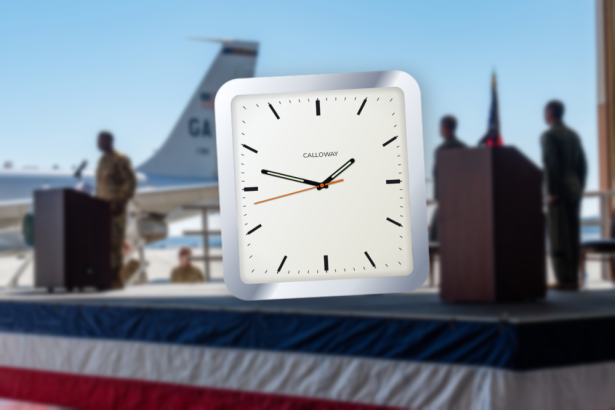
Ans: 1:47:43
